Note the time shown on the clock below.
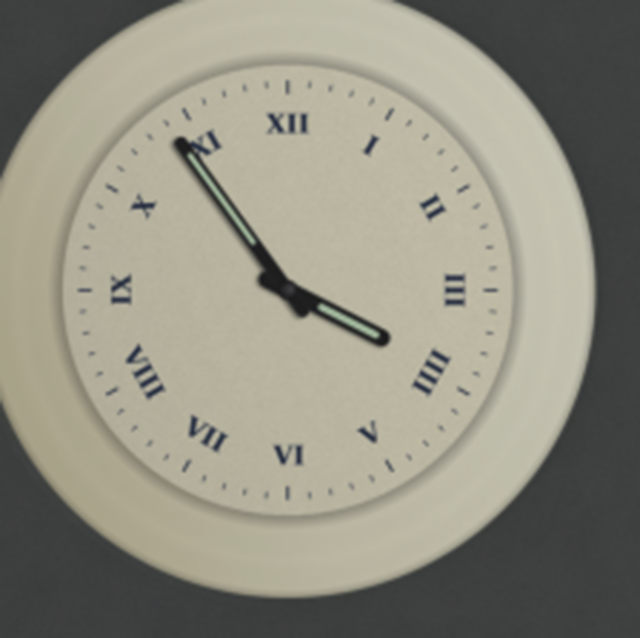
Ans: 3:54
